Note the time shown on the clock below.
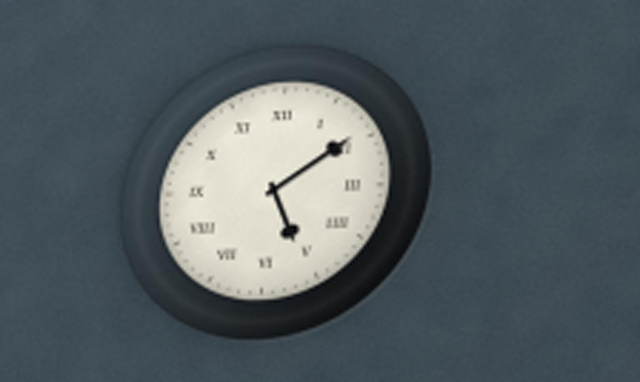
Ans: 5:09
